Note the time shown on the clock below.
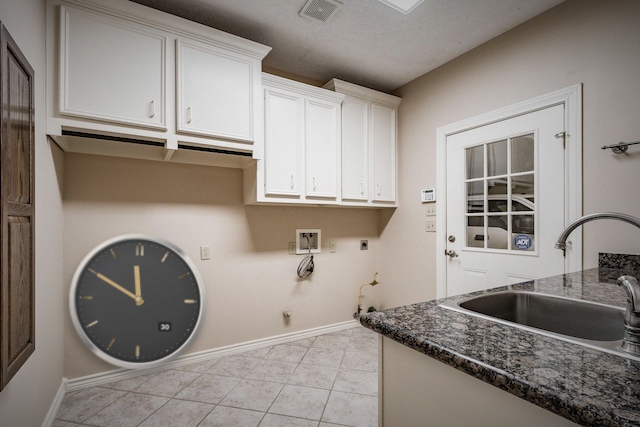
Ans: 11:50
